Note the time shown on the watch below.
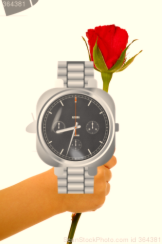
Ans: 8:33
